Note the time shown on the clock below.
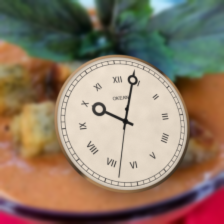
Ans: 10:03:33
